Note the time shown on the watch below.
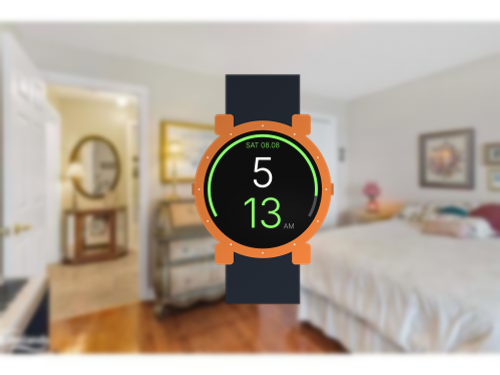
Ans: 5:13
